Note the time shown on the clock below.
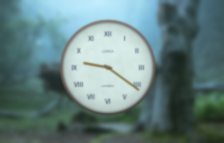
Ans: 9:21
